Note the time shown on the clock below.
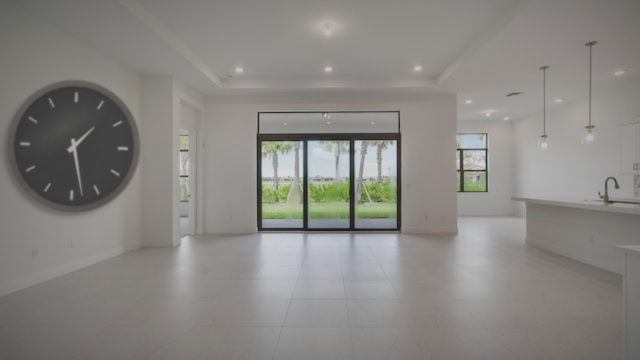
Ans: 1:28
